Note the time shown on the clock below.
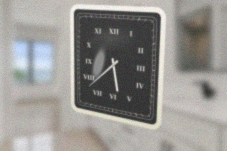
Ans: 5:38
